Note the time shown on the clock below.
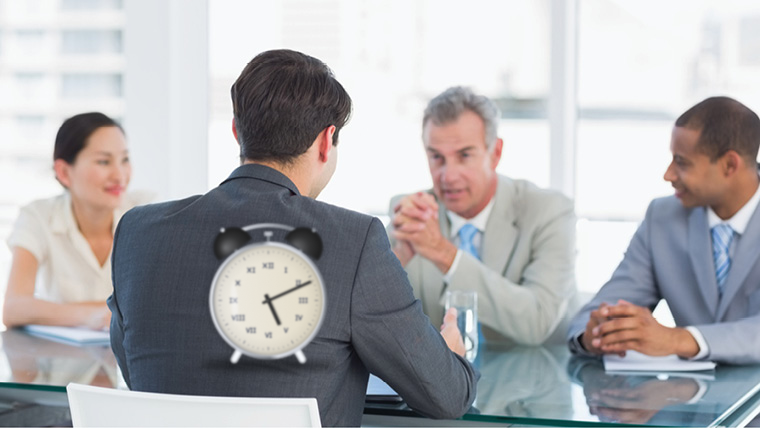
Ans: 5:11
